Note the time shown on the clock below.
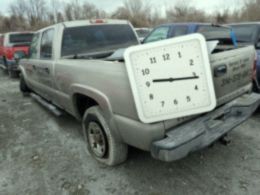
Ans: 9:16
